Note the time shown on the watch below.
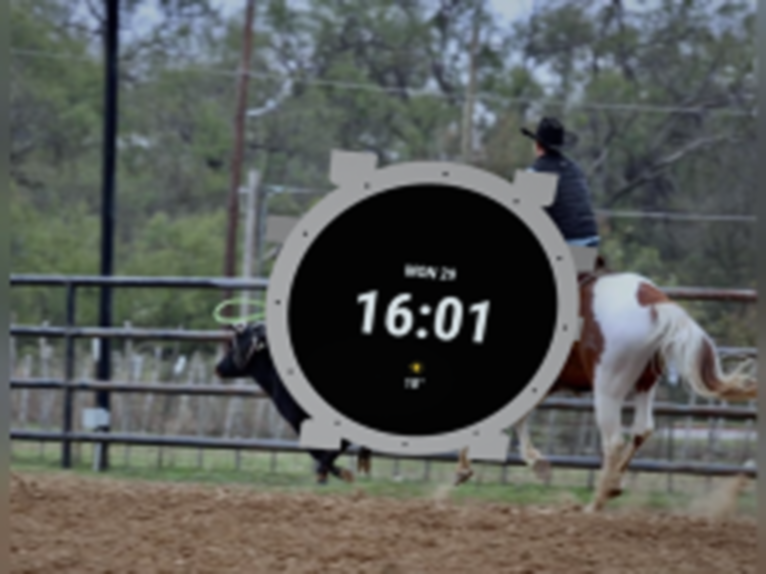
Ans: 16:01
